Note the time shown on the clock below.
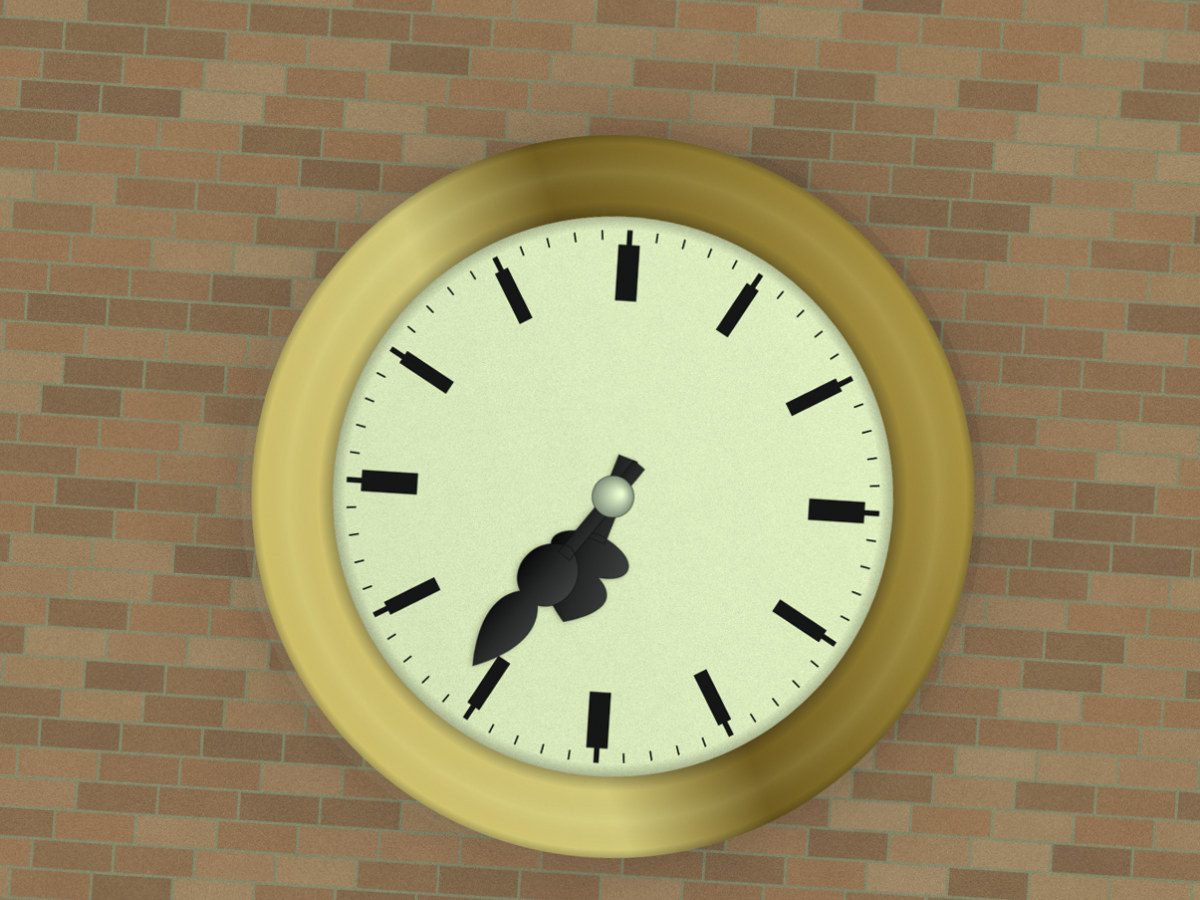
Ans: 6:36
